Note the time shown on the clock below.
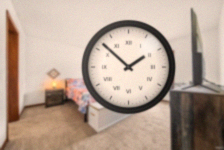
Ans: 1:52
